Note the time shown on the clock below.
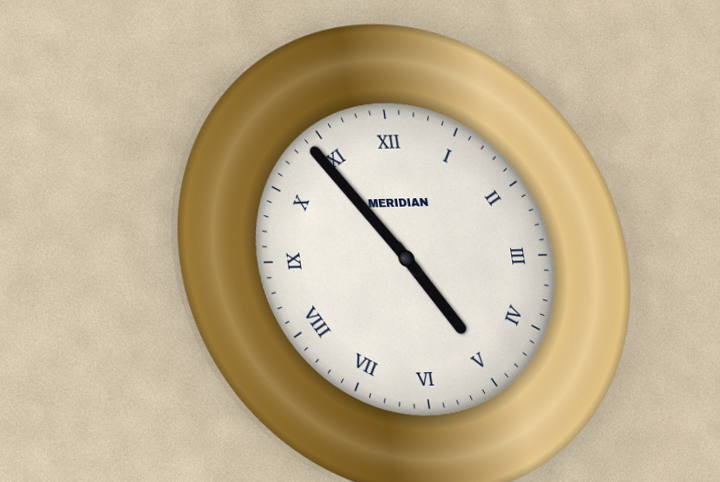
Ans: 4:54
